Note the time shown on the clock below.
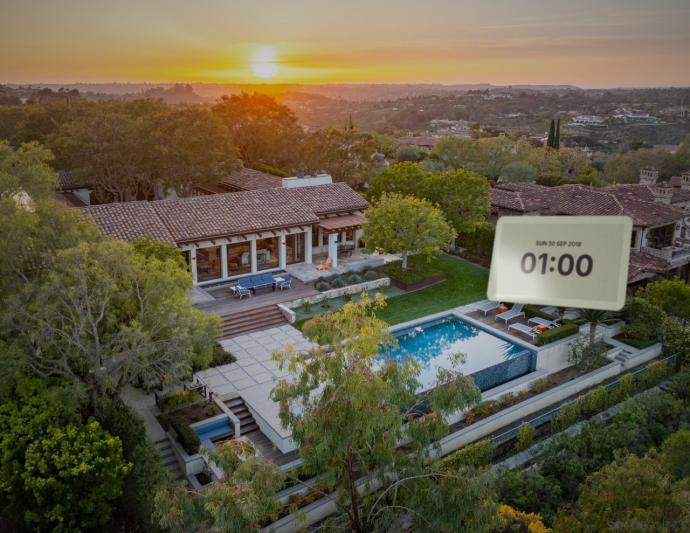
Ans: 1:00
